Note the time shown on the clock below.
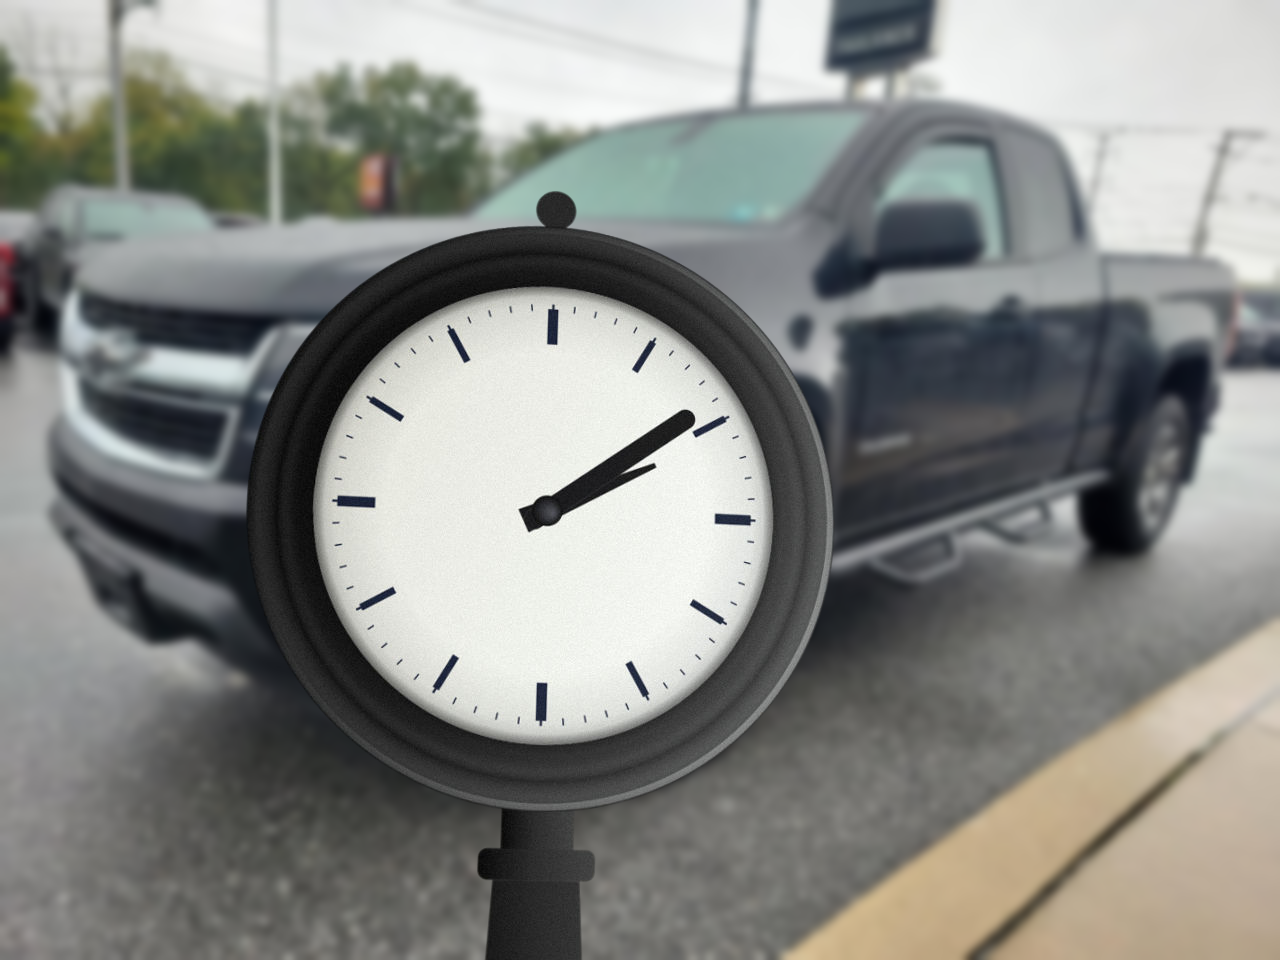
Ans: 2:09
